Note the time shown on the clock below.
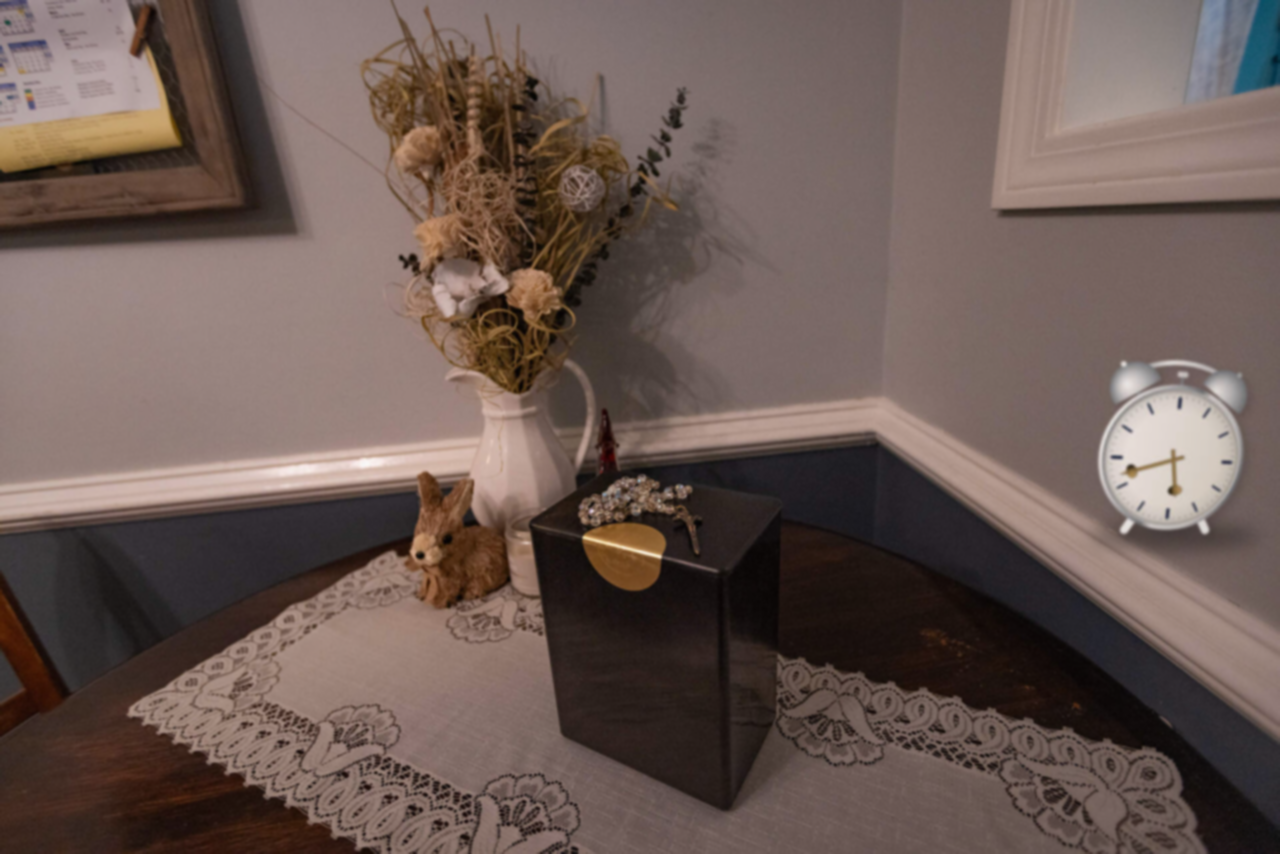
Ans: 5:42
